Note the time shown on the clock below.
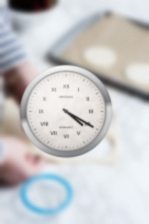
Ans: 4:20
